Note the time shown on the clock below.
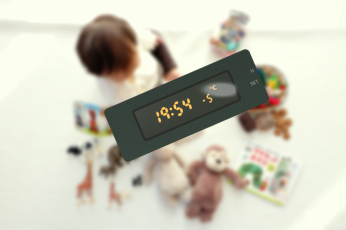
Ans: 19:54
